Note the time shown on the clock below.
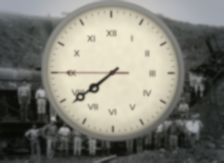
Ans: 7:38:45
